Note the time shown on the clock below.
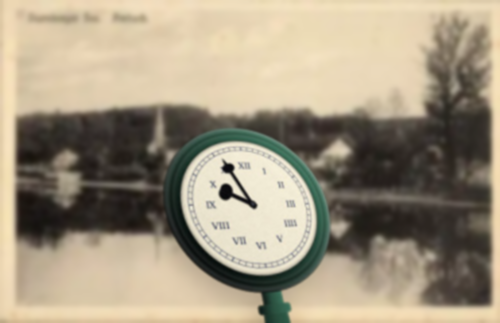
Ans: 9:56
